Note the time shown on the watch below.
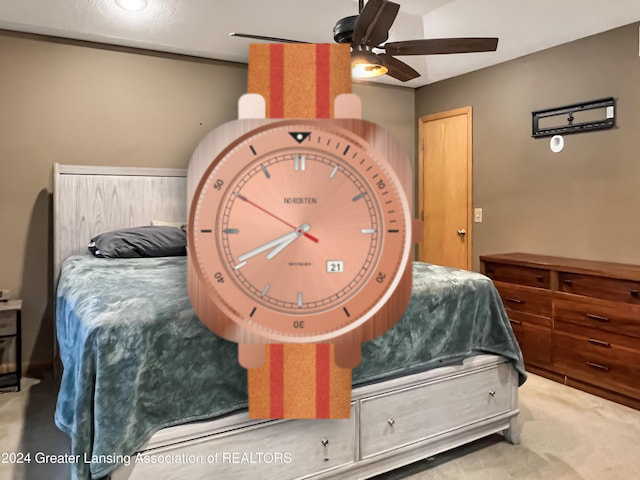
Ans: 7:40:50
